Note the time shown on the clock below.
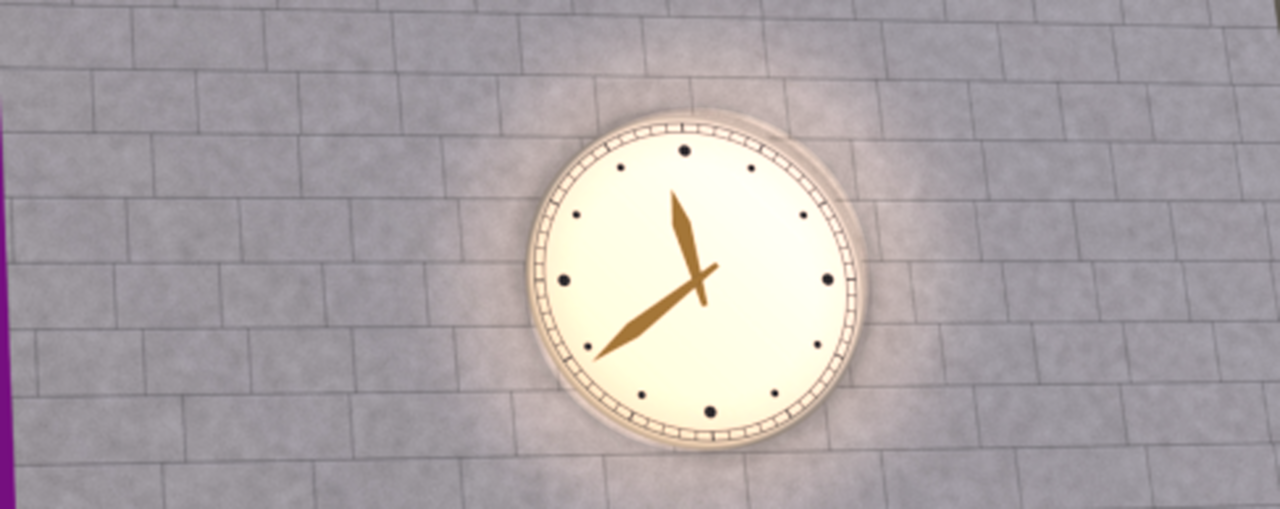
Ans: 11:39
